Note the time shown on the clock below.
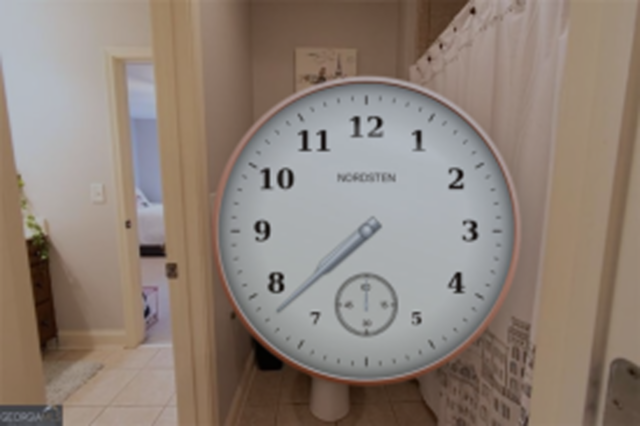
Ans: 7:38
